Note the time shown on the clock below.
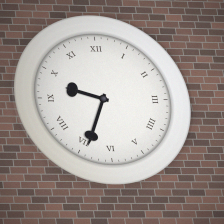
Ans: 9:34
